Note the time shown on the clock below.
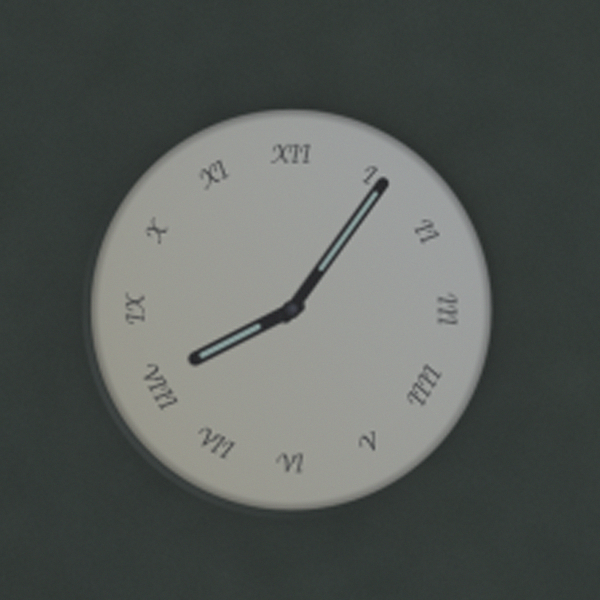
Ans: 8:06
